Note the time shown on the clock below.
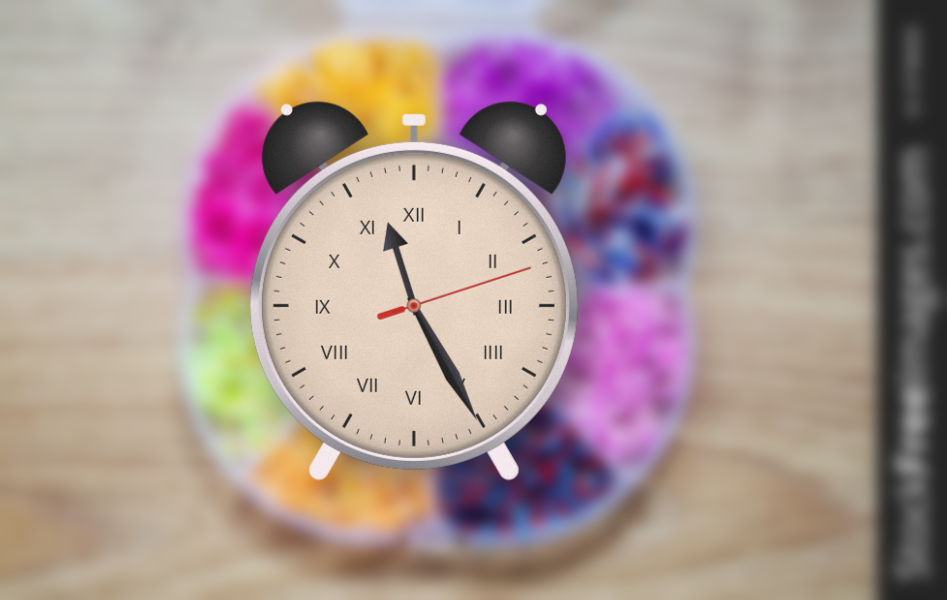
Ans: 11:25:12
